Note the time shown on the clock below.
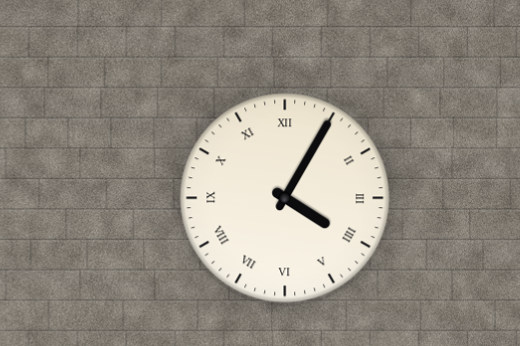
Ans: 4:05
